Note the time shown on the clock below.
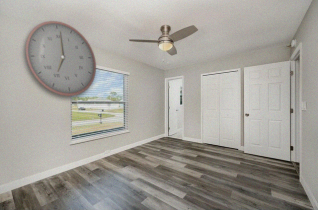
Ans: 7:01
